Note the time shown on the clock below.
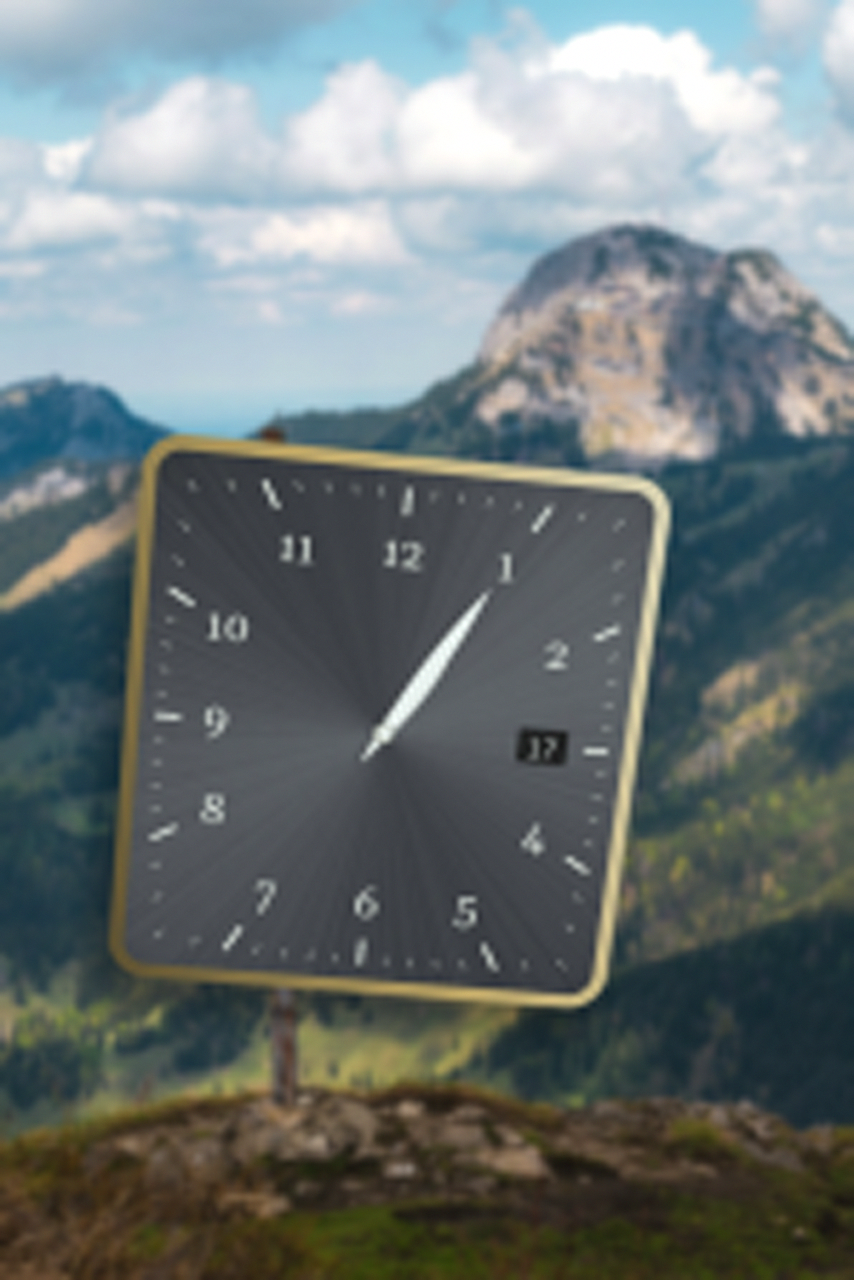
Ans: 1:05
